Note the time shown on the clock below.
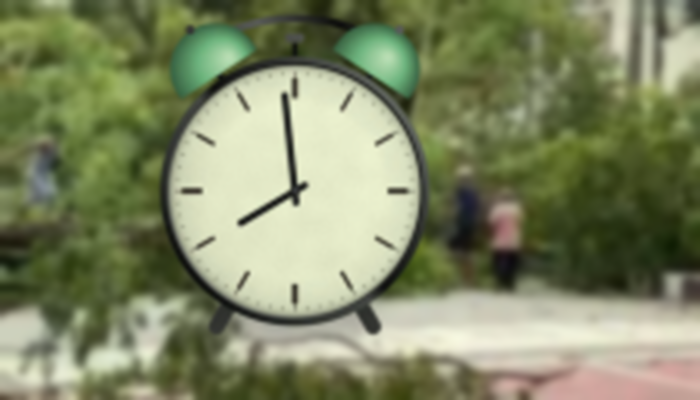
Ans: 7:59
